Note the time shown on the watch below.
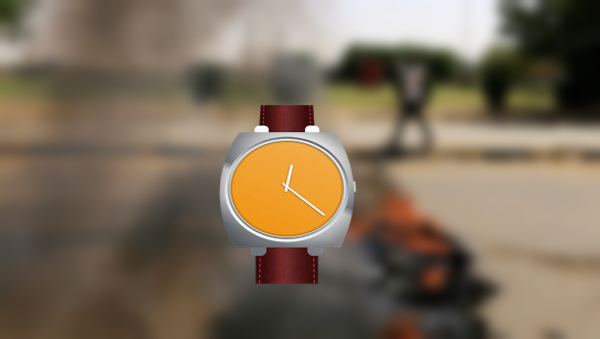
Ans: 12:22
